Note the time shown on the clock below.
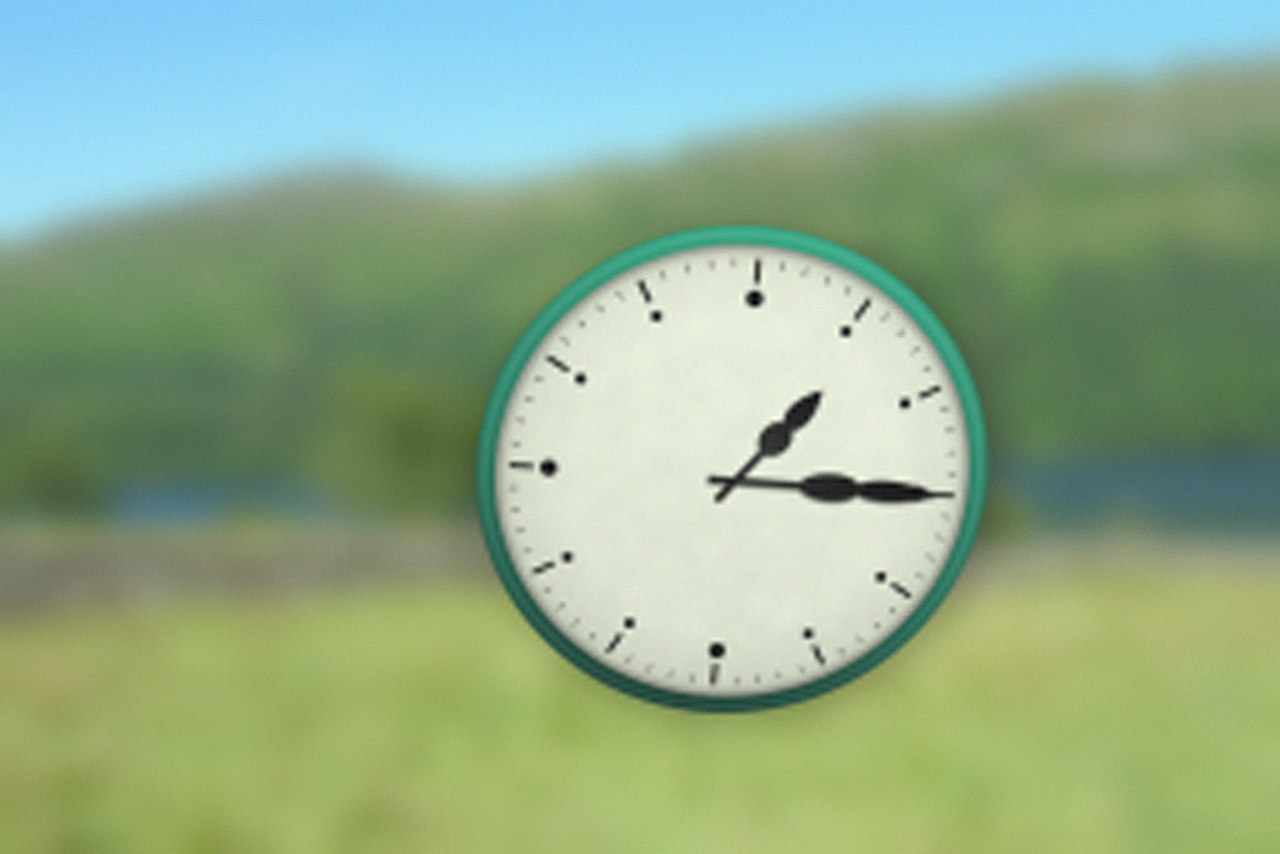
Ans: 1:15
